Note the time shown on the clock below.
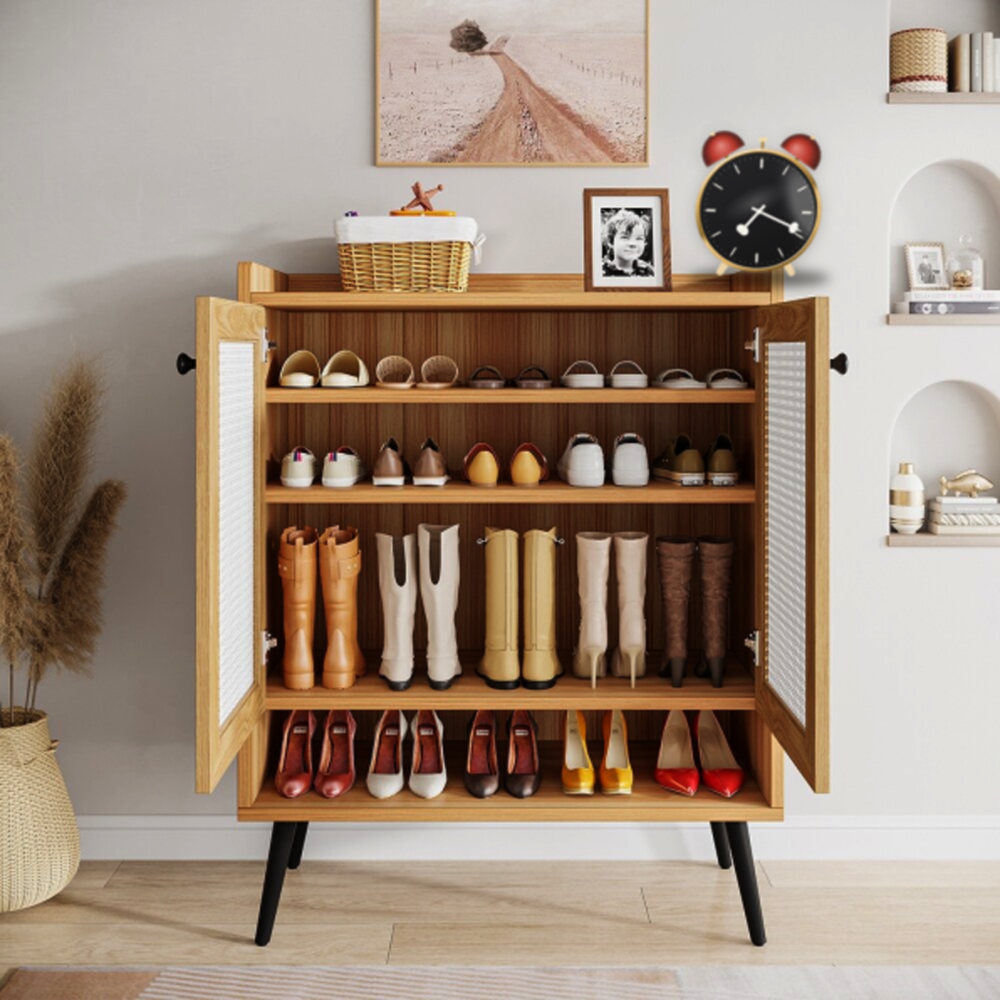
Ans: 7:19
